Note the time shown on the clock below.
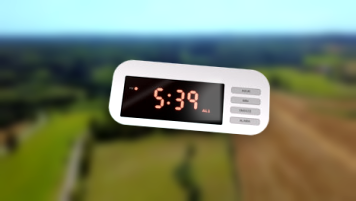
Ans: 5:39
